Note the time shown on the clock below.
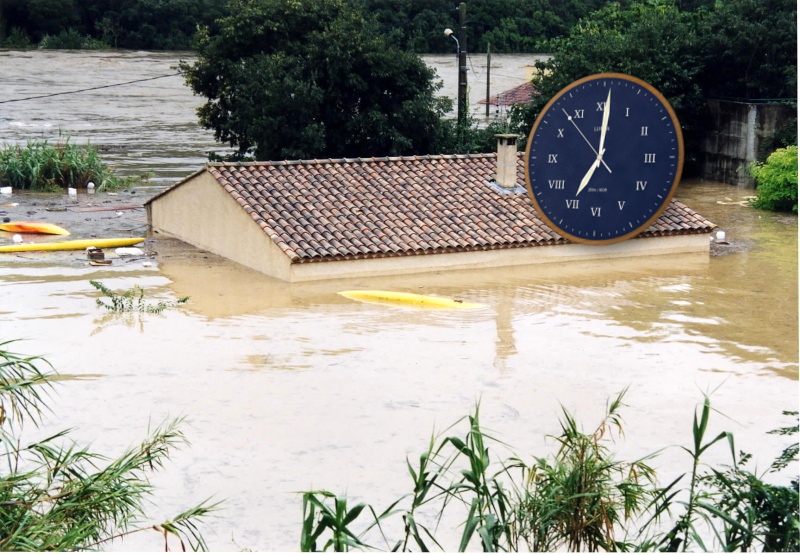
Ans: 7:00:53
